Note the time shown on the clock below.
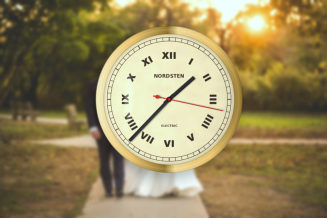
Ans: 1:37:17
